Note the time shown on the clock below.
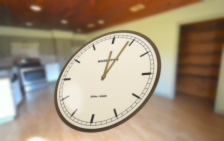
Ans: 12:04
